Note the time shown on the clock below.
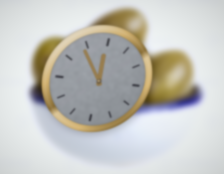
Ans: 11:54
